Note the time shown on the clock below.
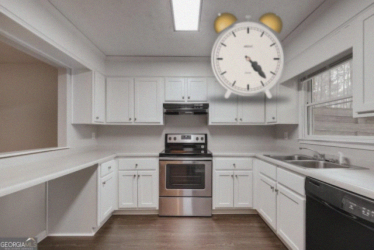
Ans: 4:23
